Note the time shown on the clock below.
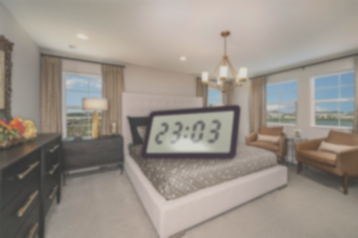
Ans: 23:03
